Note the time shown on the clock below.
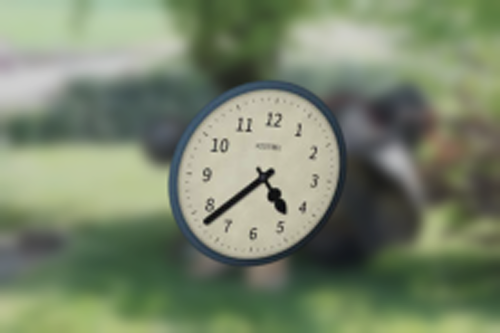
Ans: 4:38
